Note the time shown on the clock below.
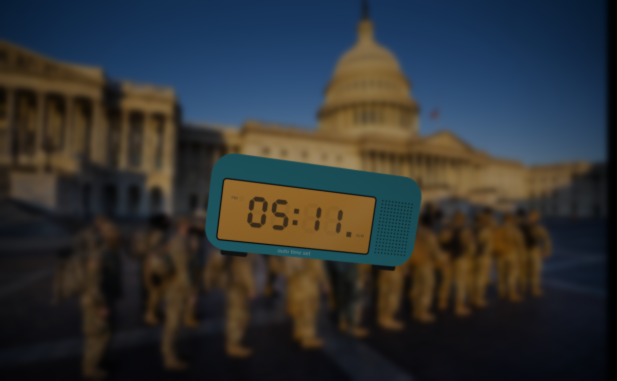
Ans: 5:11
